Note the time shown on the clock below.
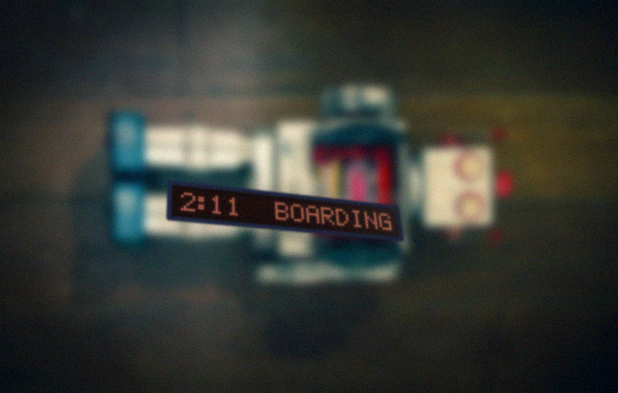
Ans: 2:11
